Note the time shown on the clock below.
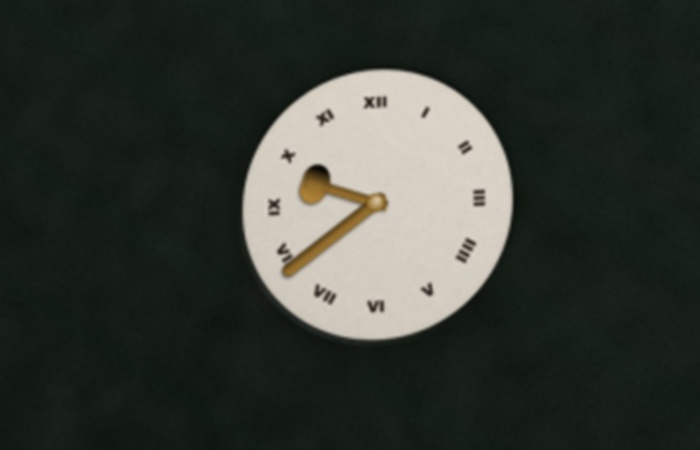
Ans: 9:39
